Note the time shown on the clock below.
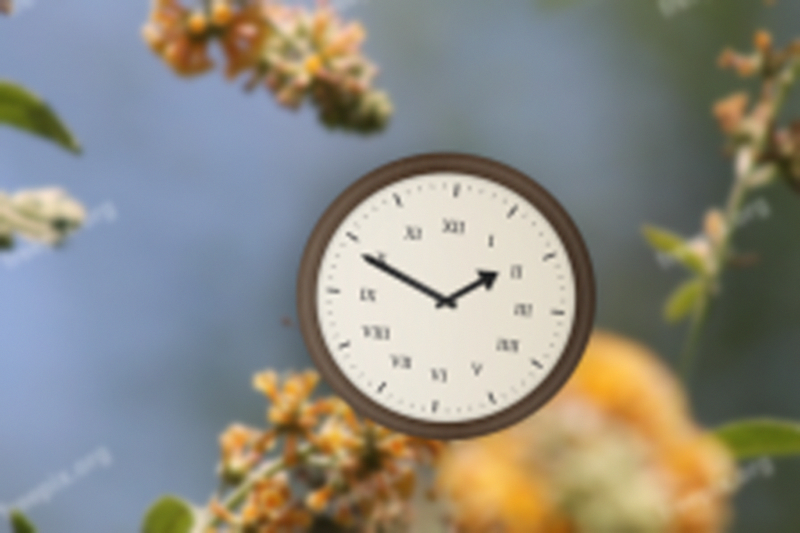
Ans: 1:49
